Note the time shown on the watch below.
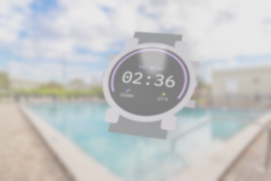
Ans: 2:36
